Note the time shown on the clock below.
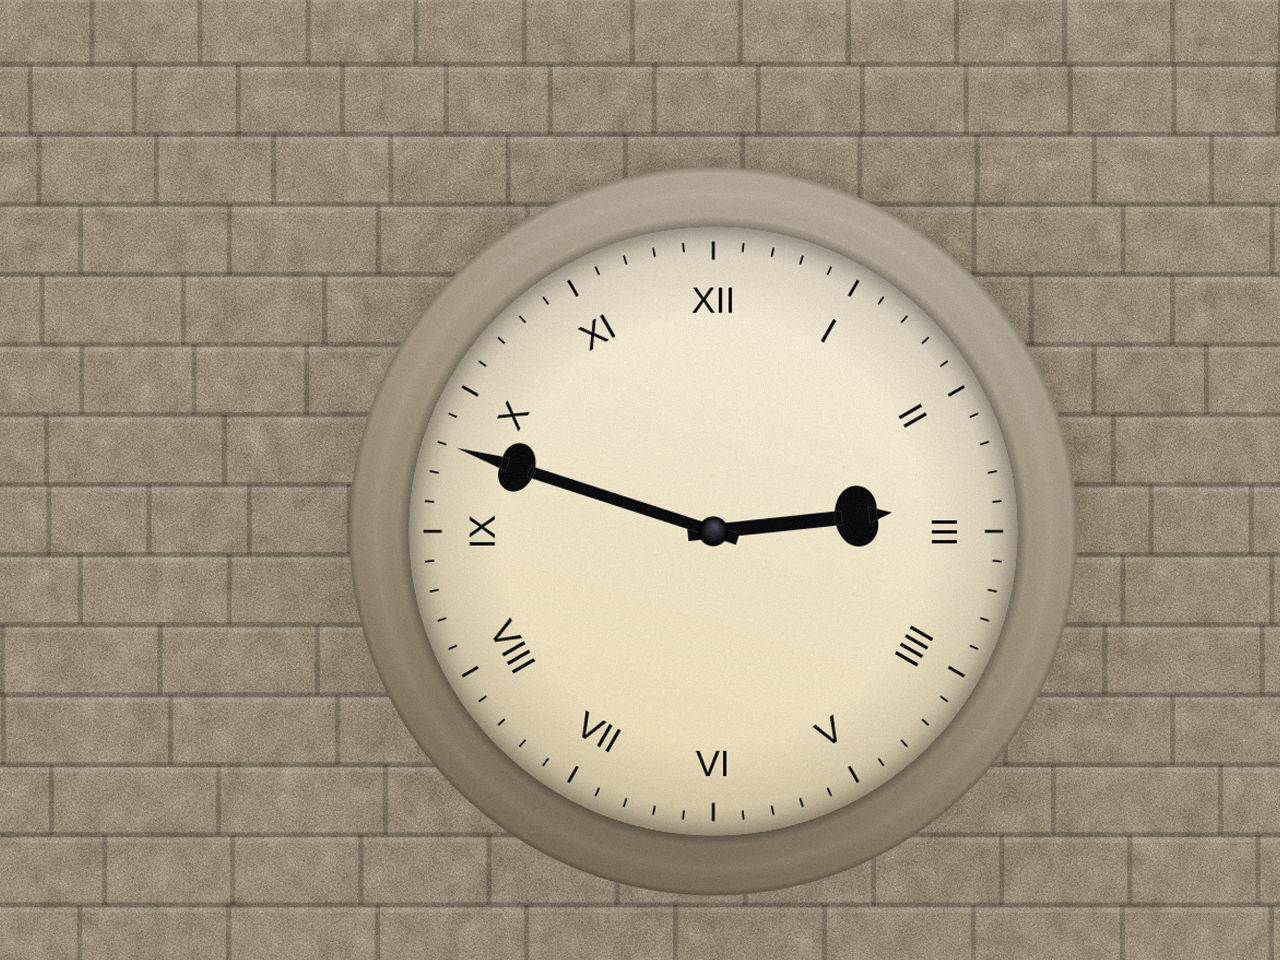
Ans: 2:48
